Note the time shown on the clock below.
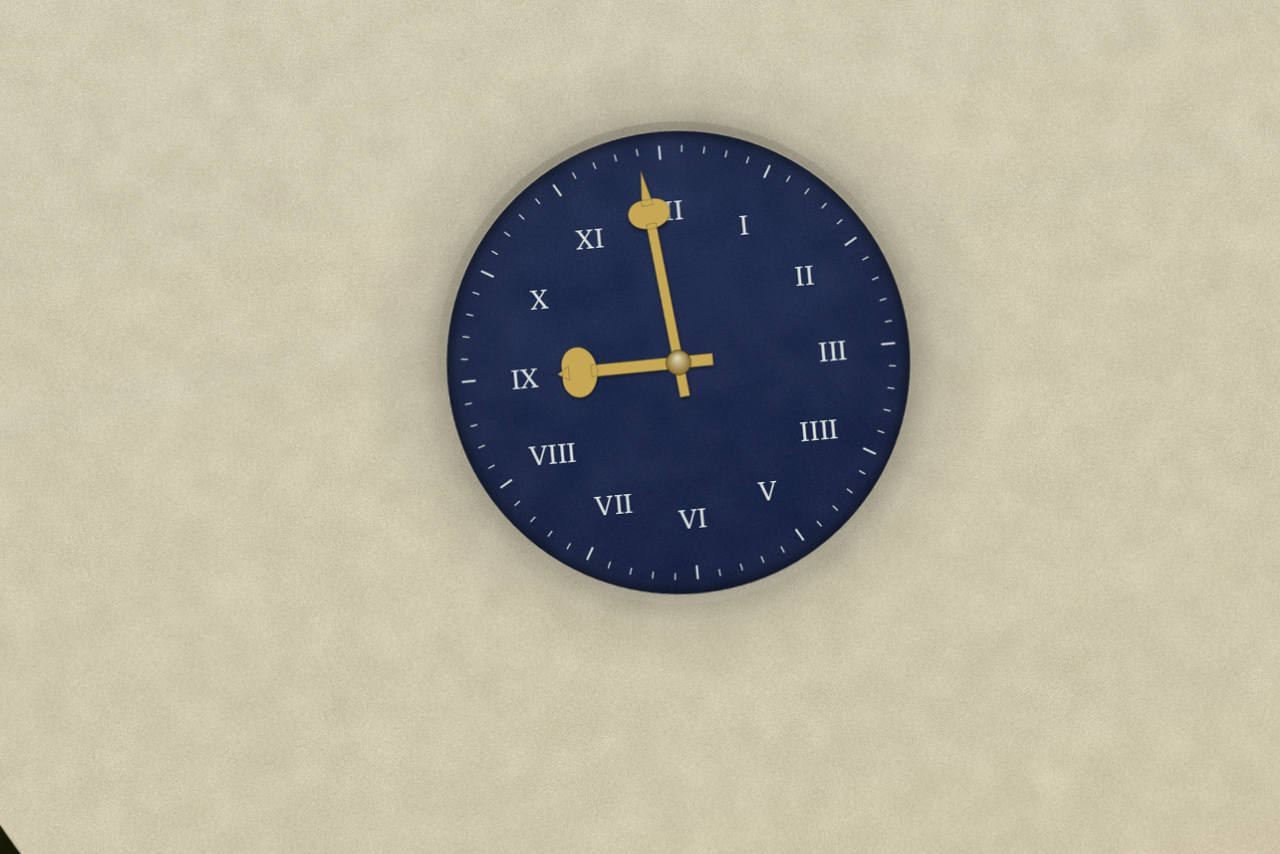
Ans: 8:59
